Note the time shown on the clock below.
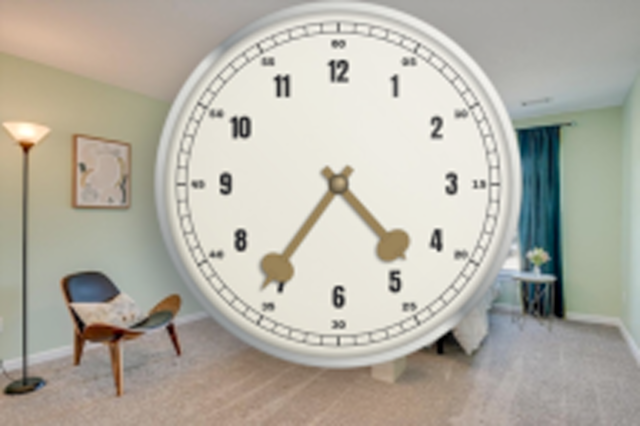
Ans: 4:36
